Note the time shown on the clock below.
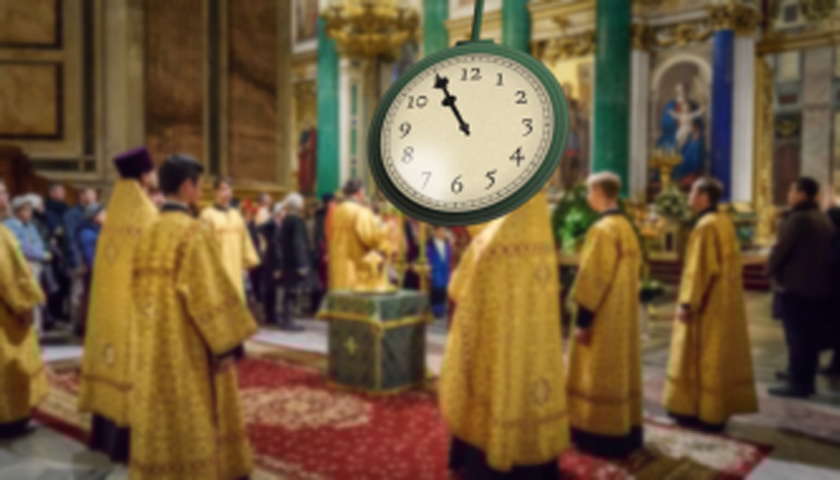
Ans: 10:55
